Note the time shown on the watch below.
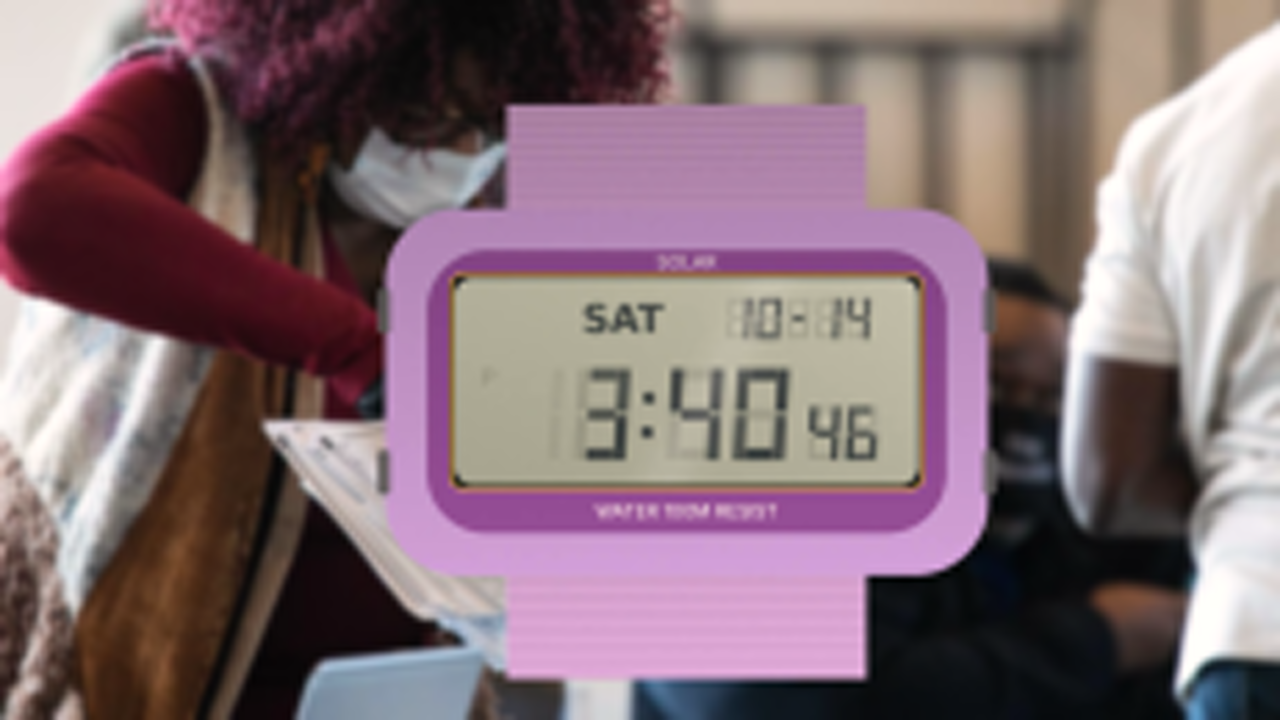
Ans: 3:40:46
